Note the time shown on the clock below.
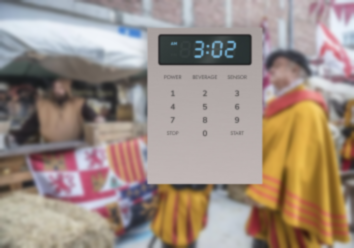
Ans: 3:02
